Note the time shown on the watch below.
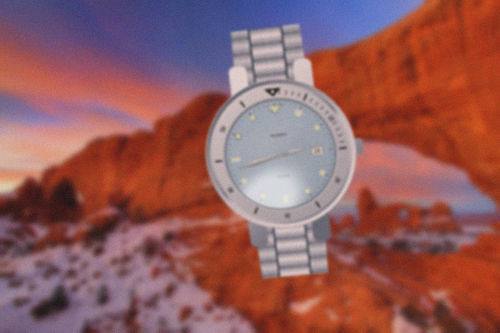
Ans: 2:43
